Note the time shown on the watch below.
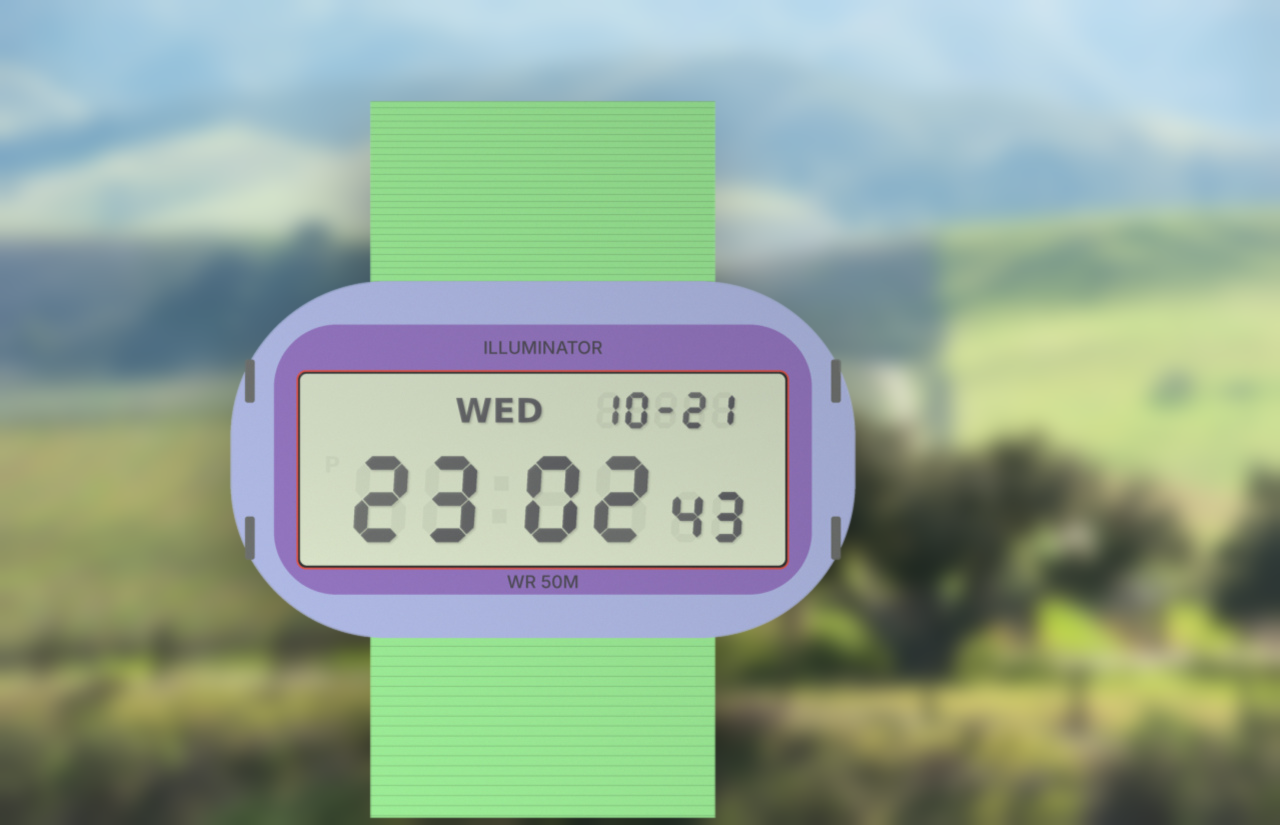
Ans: 23:02:43
